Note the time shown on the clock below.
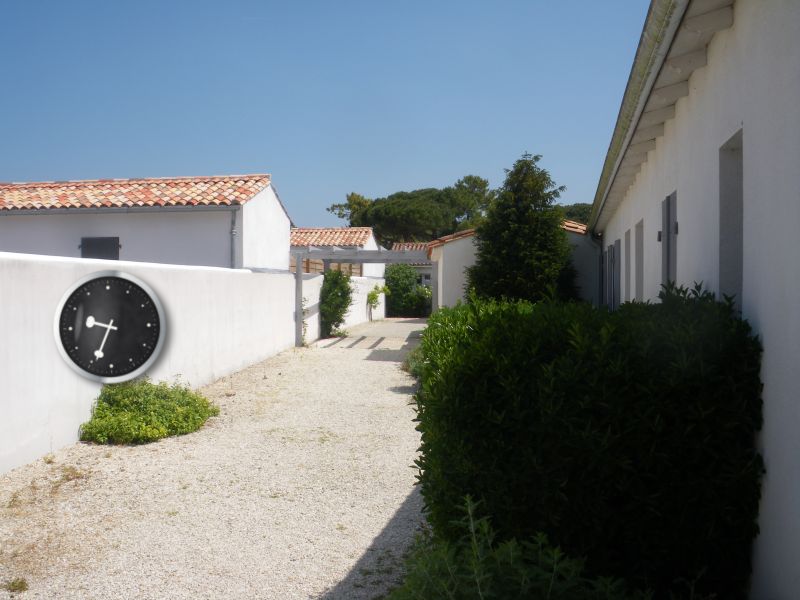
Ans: 9:34
